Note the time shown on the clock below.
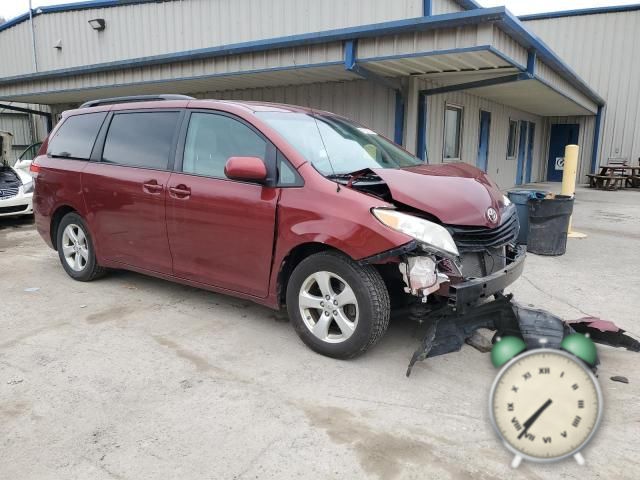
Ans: 7:37
